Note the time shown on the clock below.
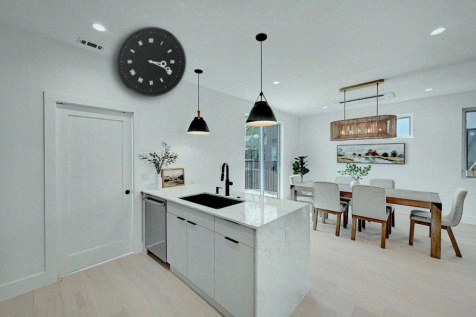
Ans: 3:19
